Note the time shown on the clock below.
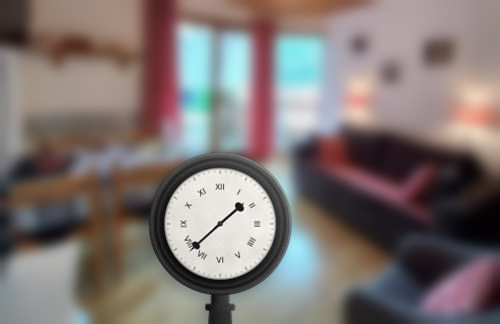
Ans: 1:38
